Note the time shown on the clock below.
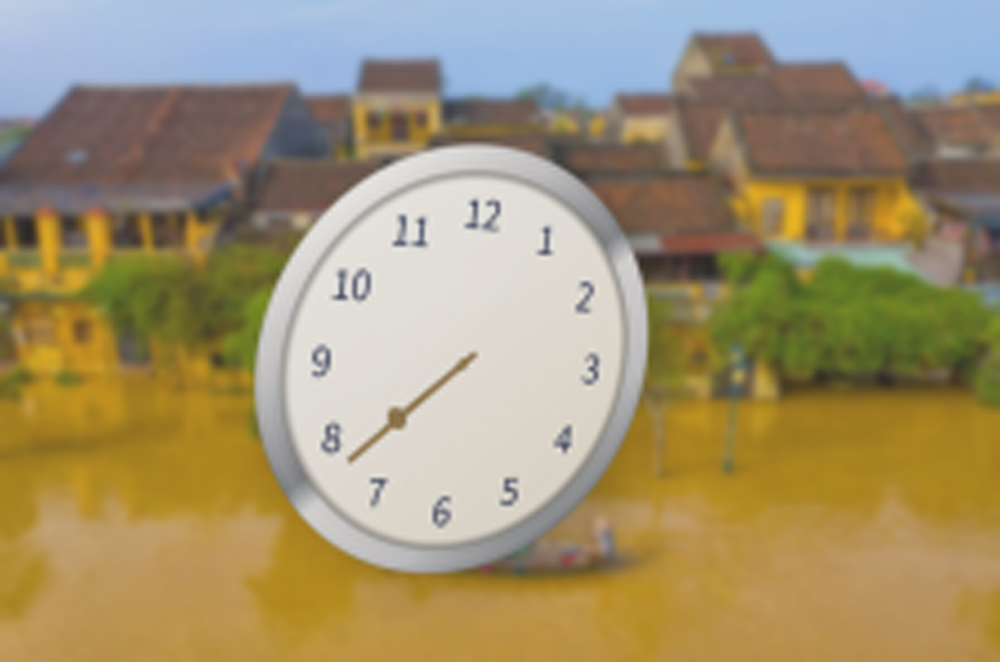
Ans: 7:38
